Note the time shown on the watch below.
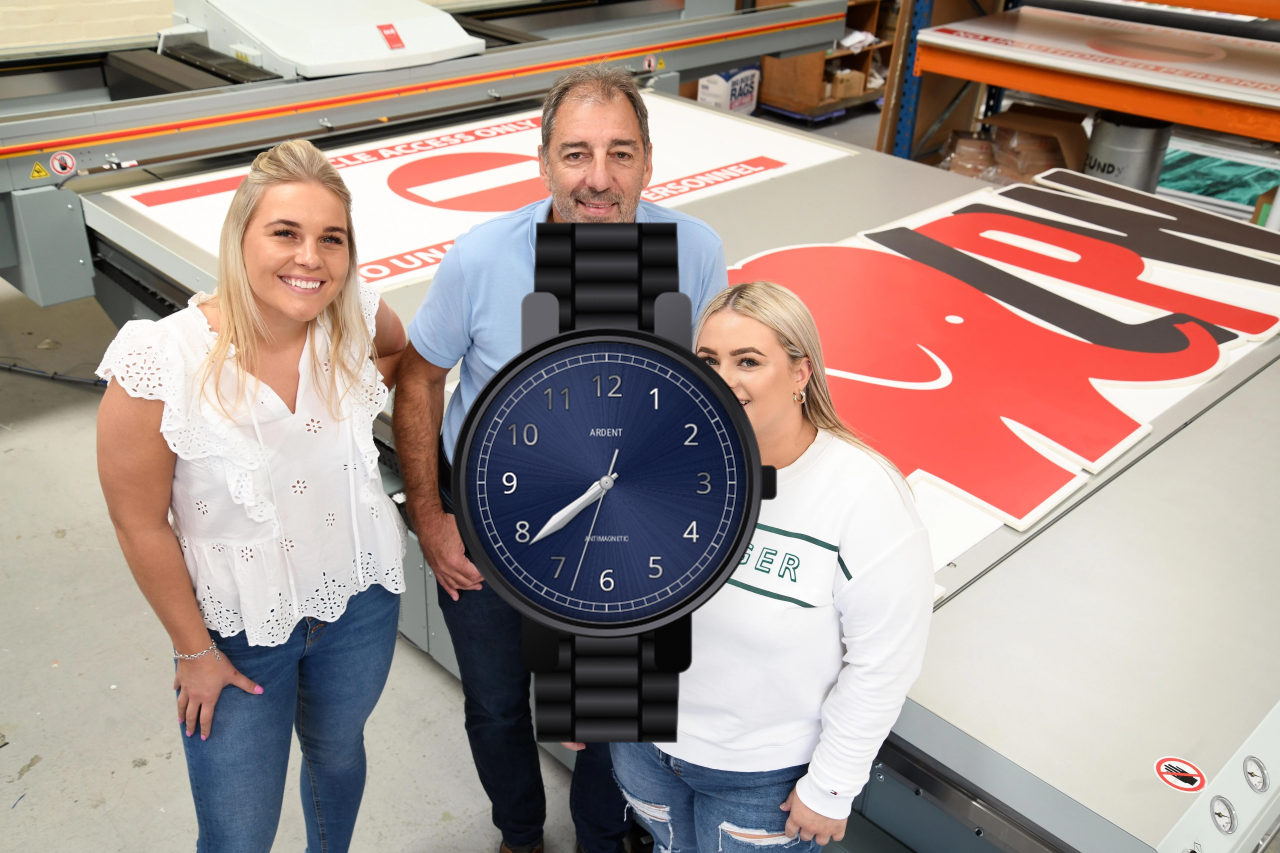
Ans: 7:38:33
